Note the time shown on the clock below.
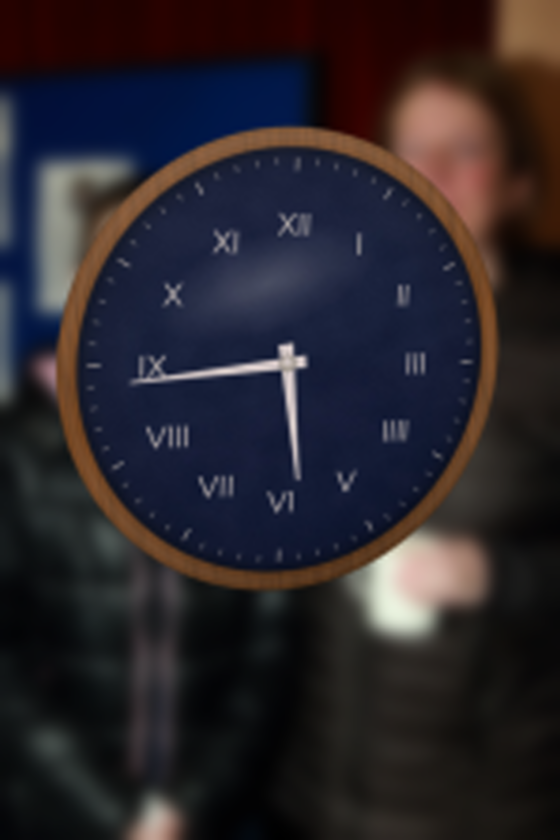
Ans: 5:44
